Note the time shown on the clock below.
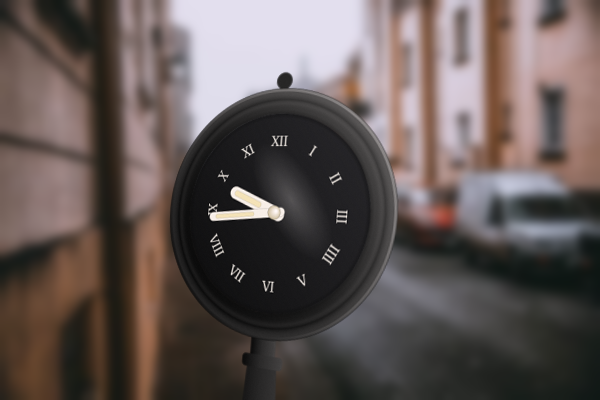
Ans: 9:44
